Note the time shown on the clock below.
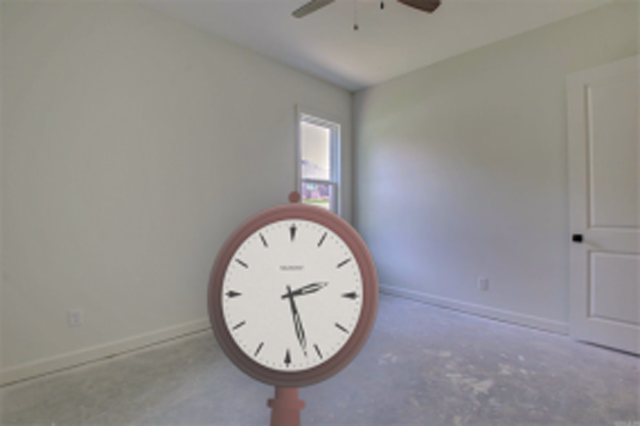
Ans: 2:27
